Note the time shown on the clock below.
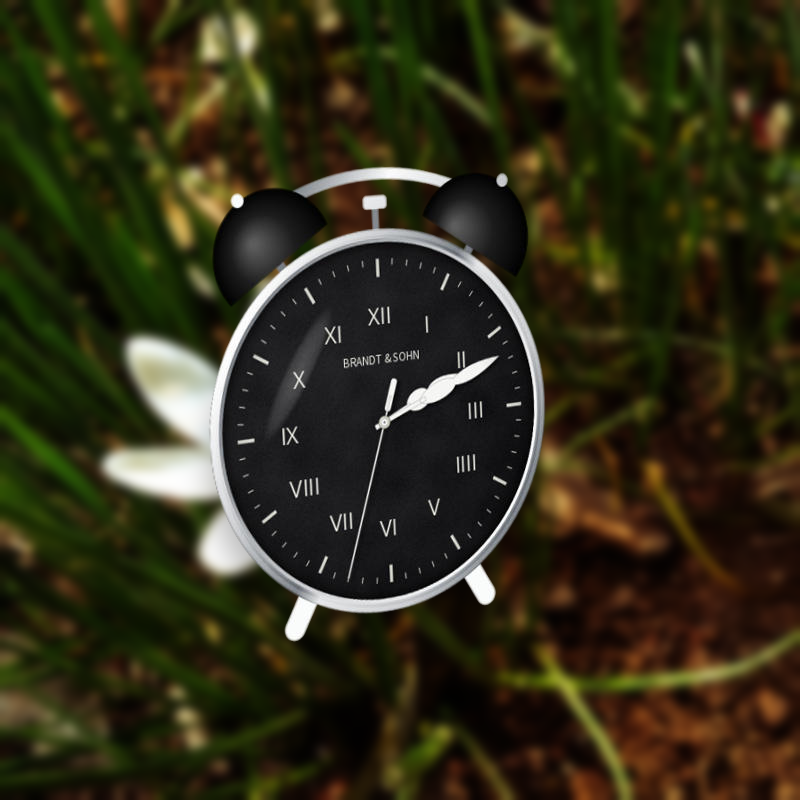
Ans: 2:11:33
